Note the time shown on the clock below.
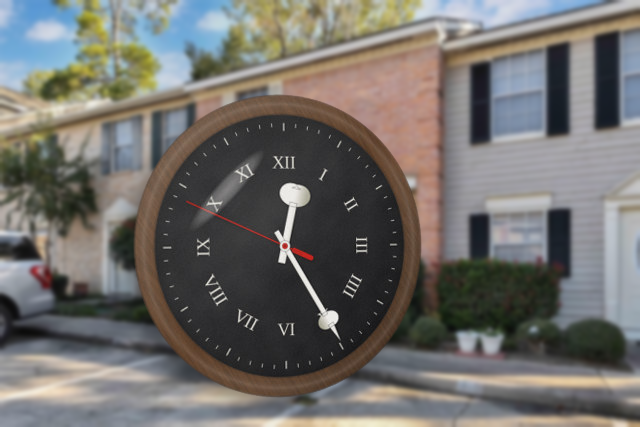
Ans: 12:24:49
